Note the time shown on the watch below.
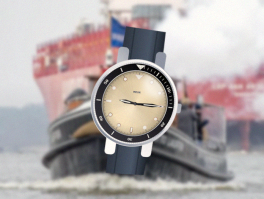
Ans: 9:15
